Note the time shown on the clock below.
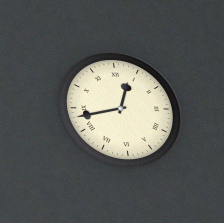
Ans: 12:43
